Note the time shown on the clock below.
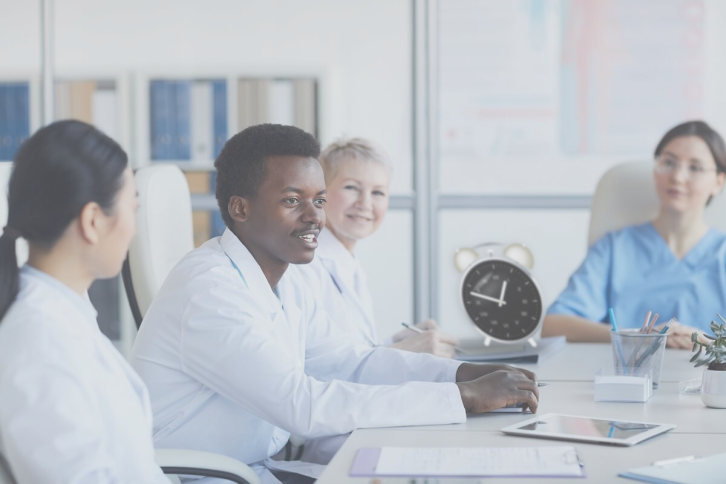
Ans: 12:48
